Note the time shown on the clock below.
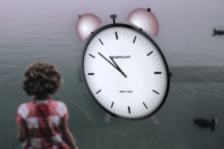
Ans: 10:52
